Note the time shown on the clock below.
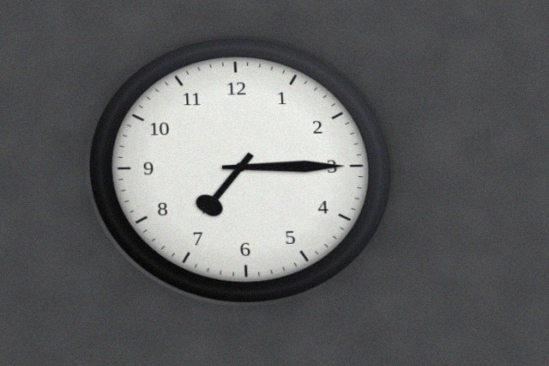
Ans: 7:15
